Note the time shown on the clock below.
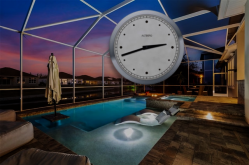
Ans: 2:42
